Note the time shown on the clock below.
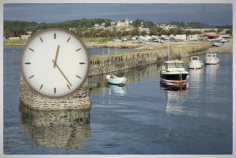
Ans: 12:24
